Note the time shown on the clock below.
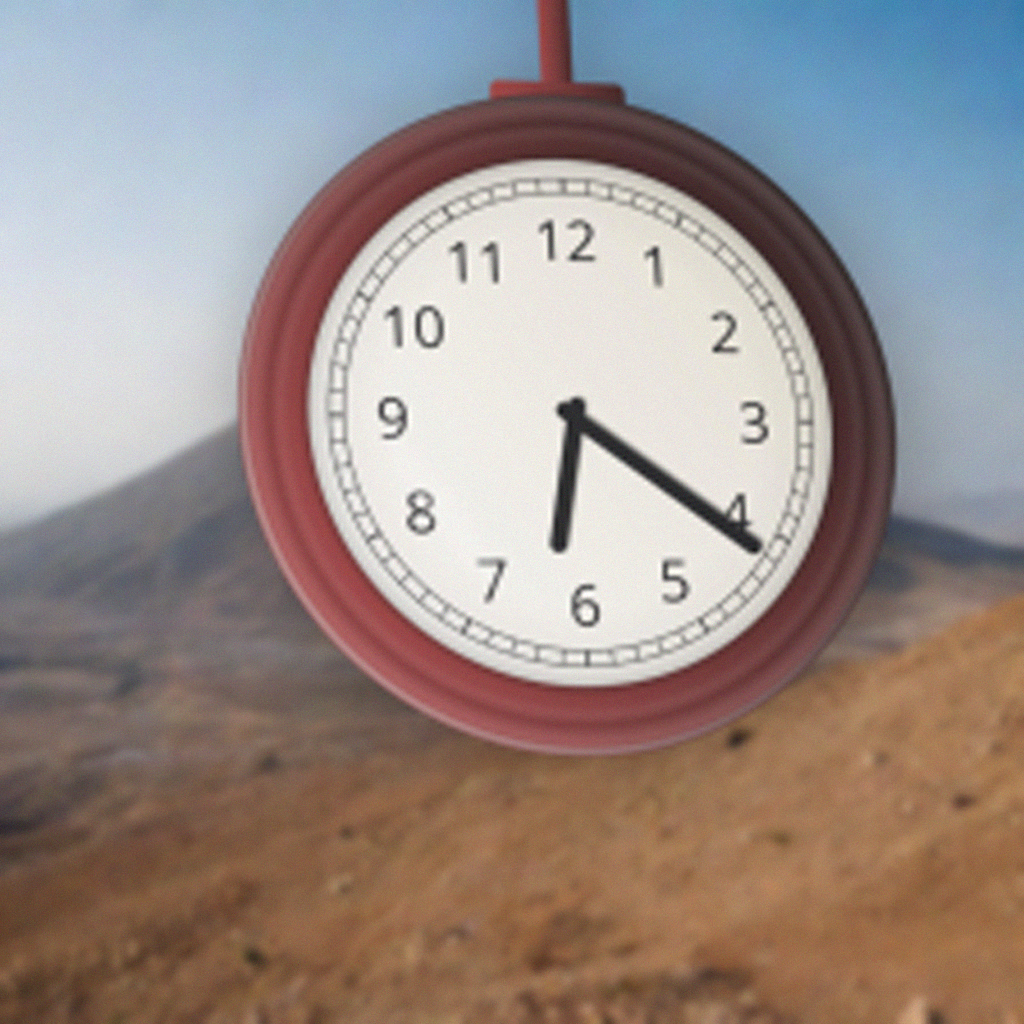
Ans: 6:21
